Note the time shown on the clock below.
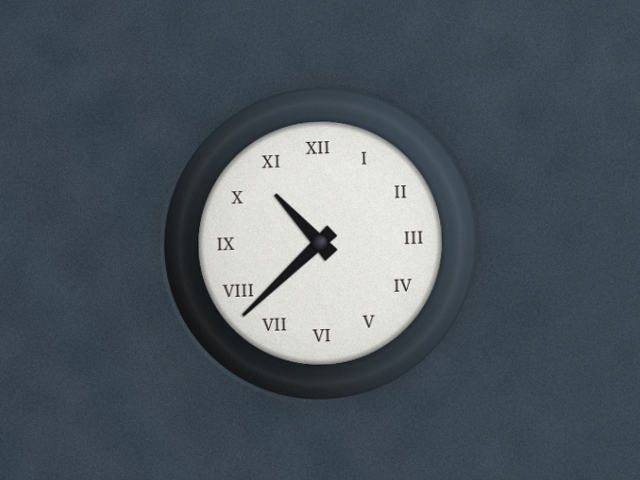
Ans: 10:38
